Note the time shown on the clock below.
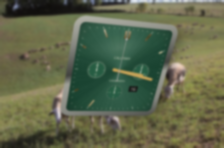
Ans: 3:17
